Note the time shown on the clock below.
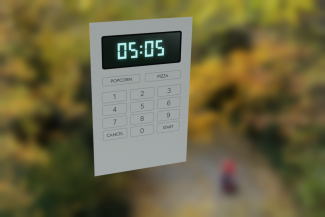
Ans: 5:05
